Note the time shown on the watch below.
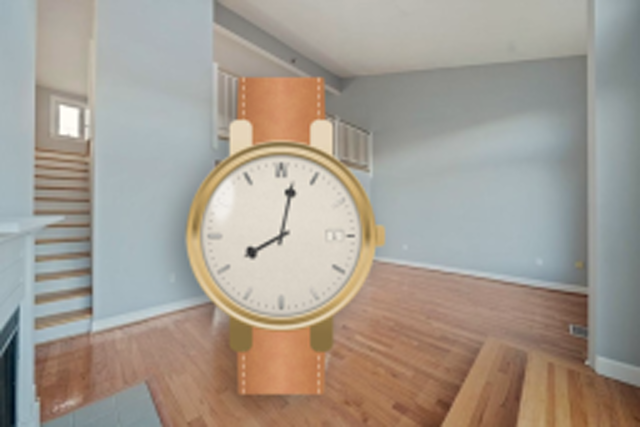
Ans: 8:02
